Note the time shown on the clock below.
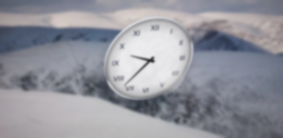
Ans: 9:37
